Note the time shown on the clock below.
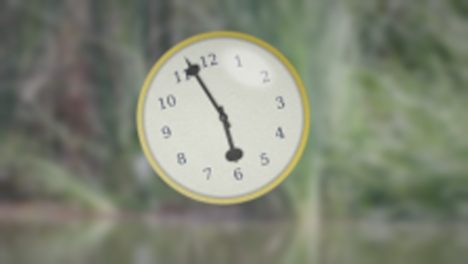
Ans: 5:57
